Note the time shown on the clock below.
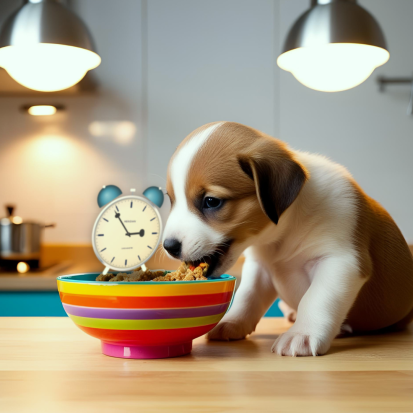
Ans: 2:54
